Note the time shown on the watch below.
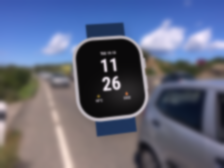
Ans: 11:26
